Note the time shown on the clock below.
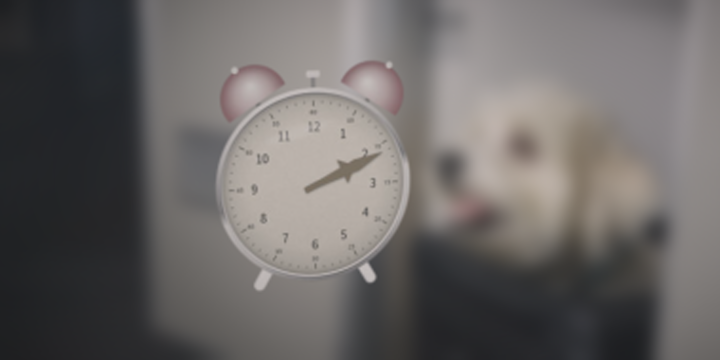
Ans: 2:11
